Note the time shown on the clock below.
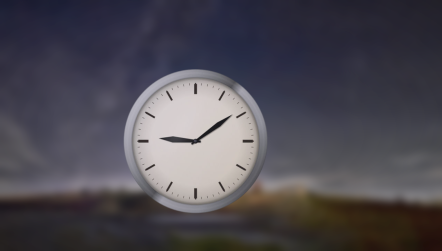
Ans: 9:09
